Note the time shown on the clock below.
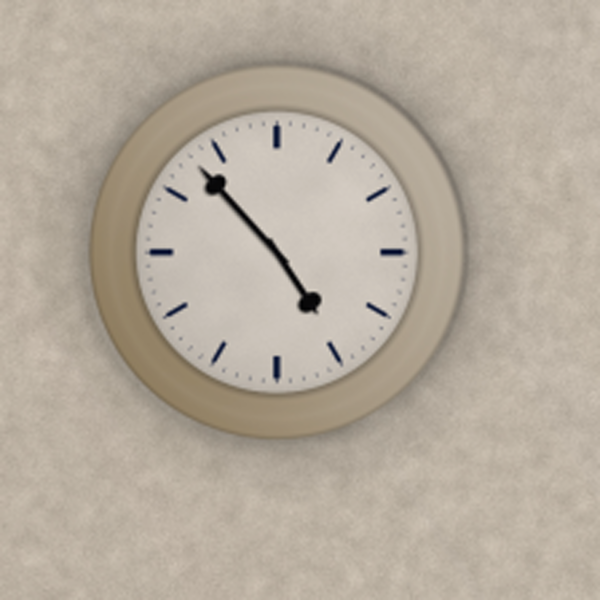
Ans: 4:53
